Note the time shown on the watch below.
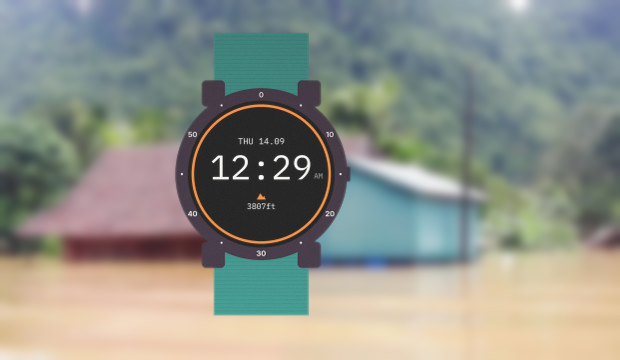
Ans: 12:29
